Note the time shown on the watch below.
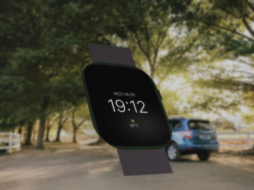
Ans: 19:12
